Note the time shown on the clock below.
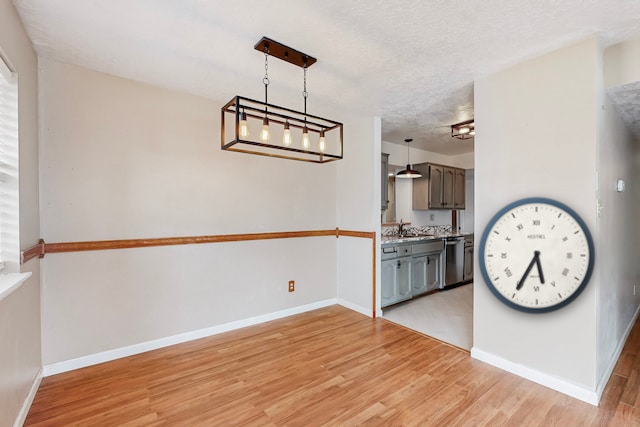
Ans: 5:35
